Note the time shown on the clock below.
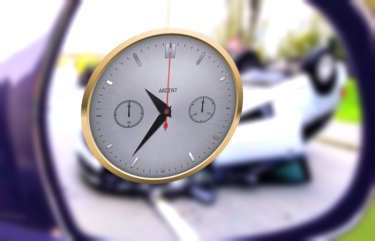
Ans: 10:36
